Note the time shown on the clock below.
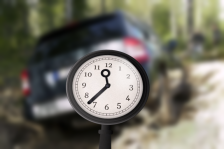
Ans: 11:37
